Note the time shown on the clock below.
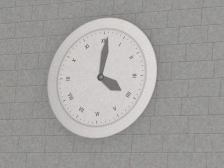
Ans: 4:01
